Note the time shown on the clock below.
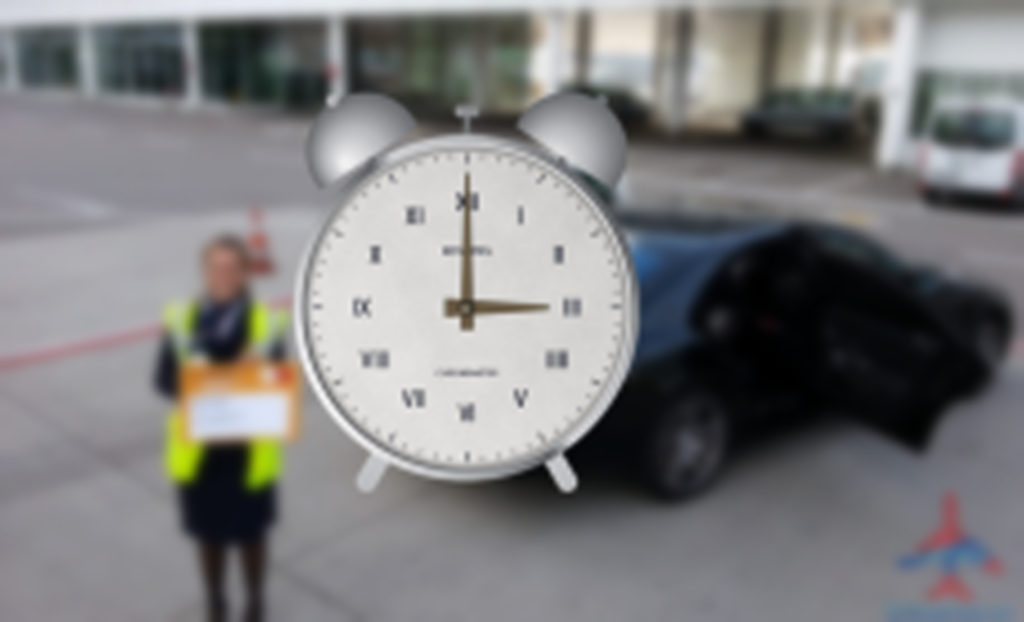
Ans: 3:00
